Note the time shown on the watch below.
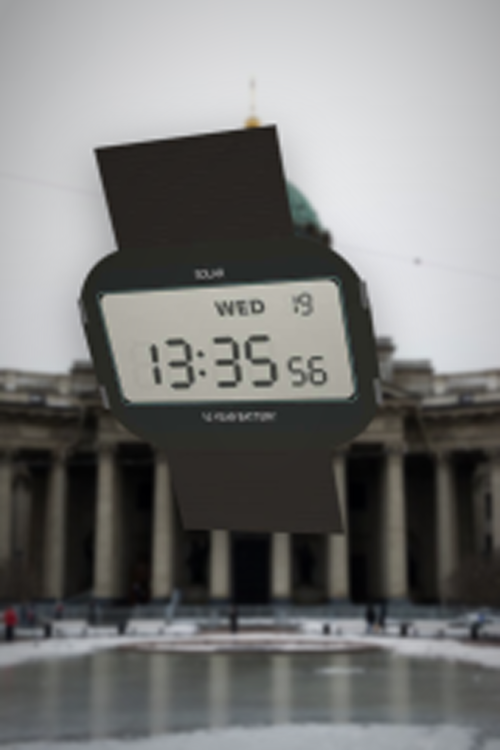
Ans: 13:35:56
